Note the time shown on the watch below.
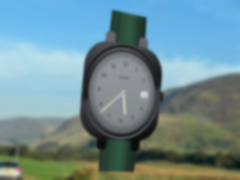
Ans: 5:38
